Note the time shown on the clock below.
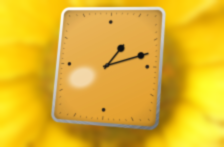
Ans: 1:12
